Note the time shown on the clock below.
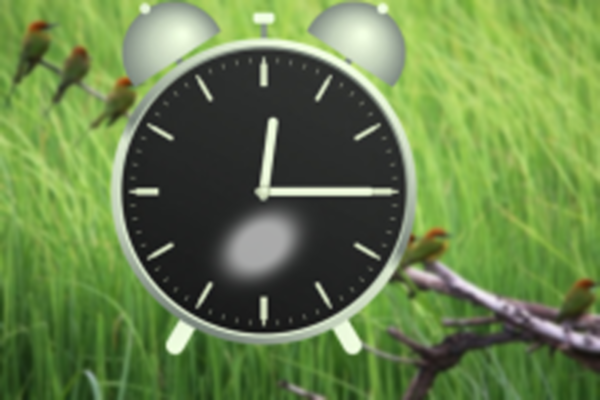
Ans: 12:15
